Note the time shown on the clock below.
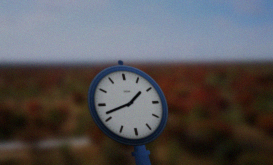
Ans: 1:42
